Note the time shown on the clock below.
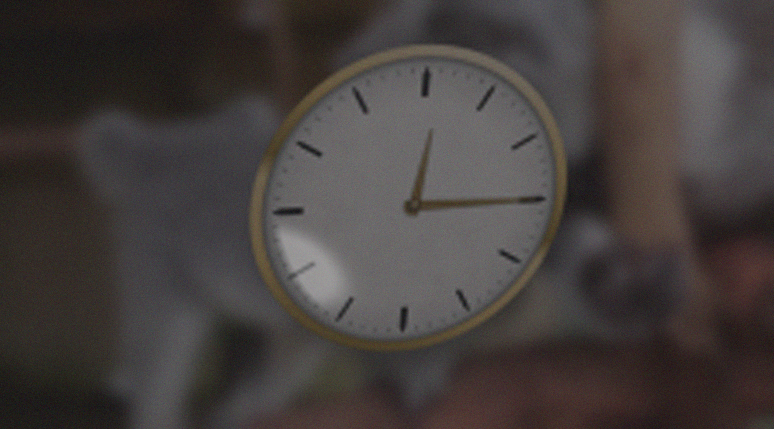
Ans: 12:15
